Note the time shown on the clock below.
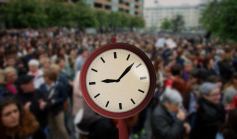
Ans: 9:08
